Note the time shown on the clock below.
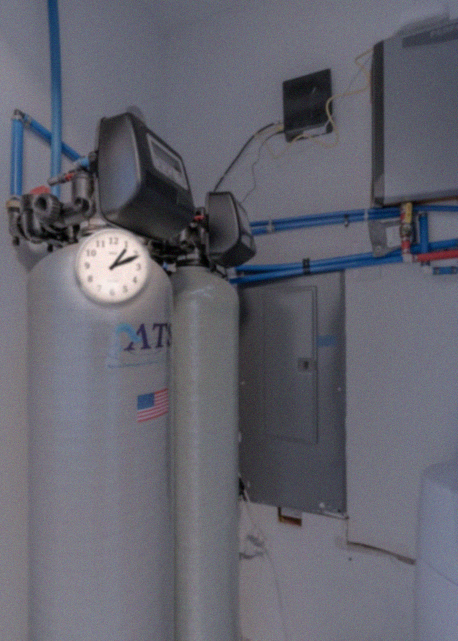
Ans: 1:11
